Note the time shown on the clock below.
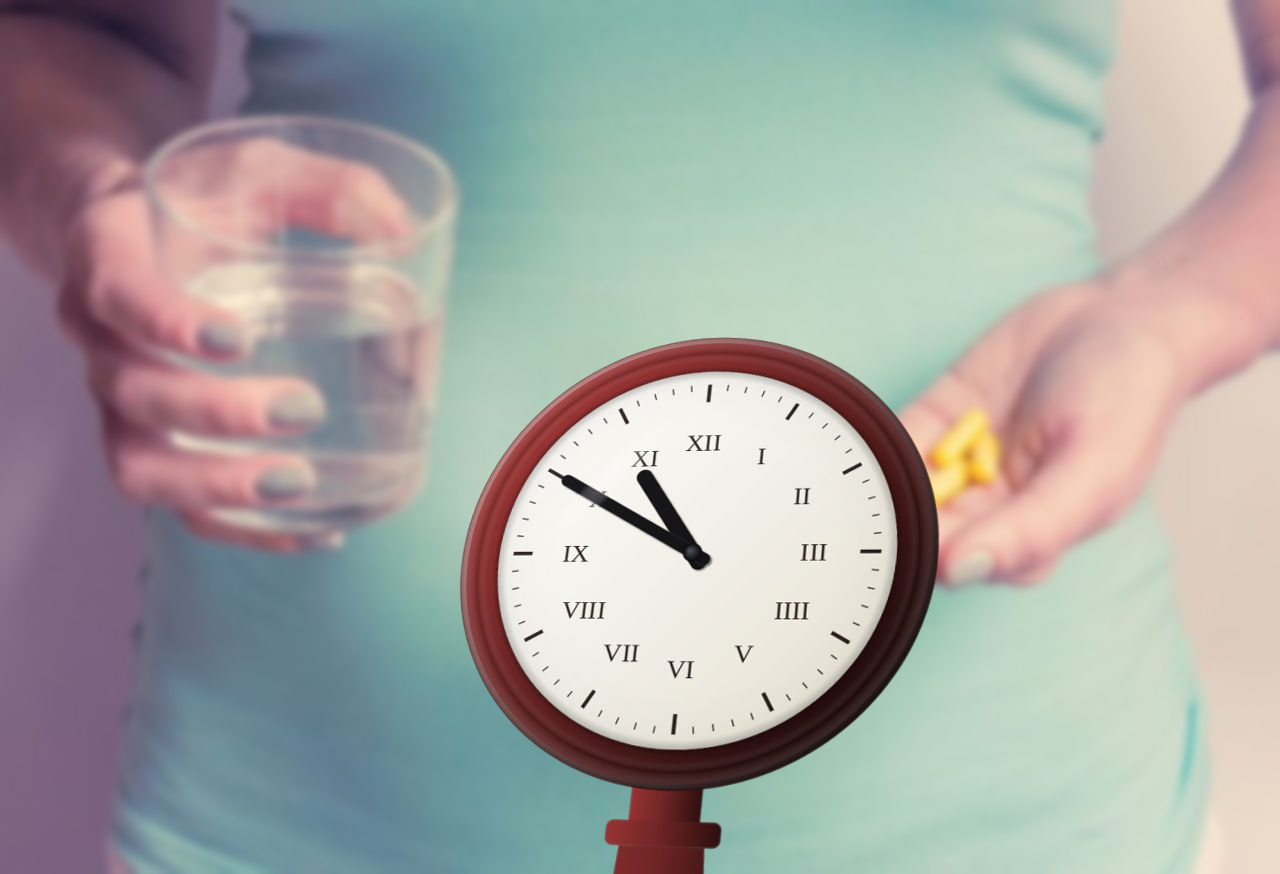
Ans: 10:50
